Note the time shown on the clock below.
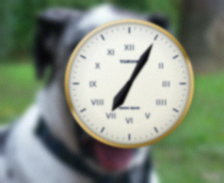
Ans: 7:05
